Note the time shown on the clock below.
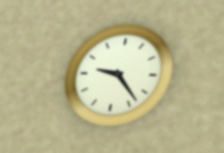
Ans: 9:23
